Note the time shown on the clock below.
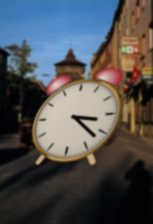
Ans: 3:22
